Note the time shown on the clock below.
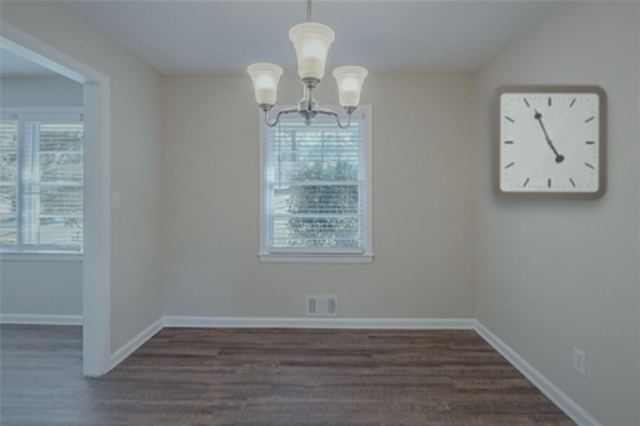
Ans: 4:56
